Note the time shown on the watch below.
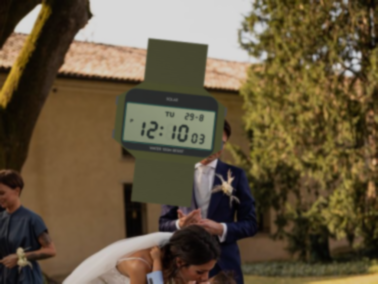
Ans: 12:10
